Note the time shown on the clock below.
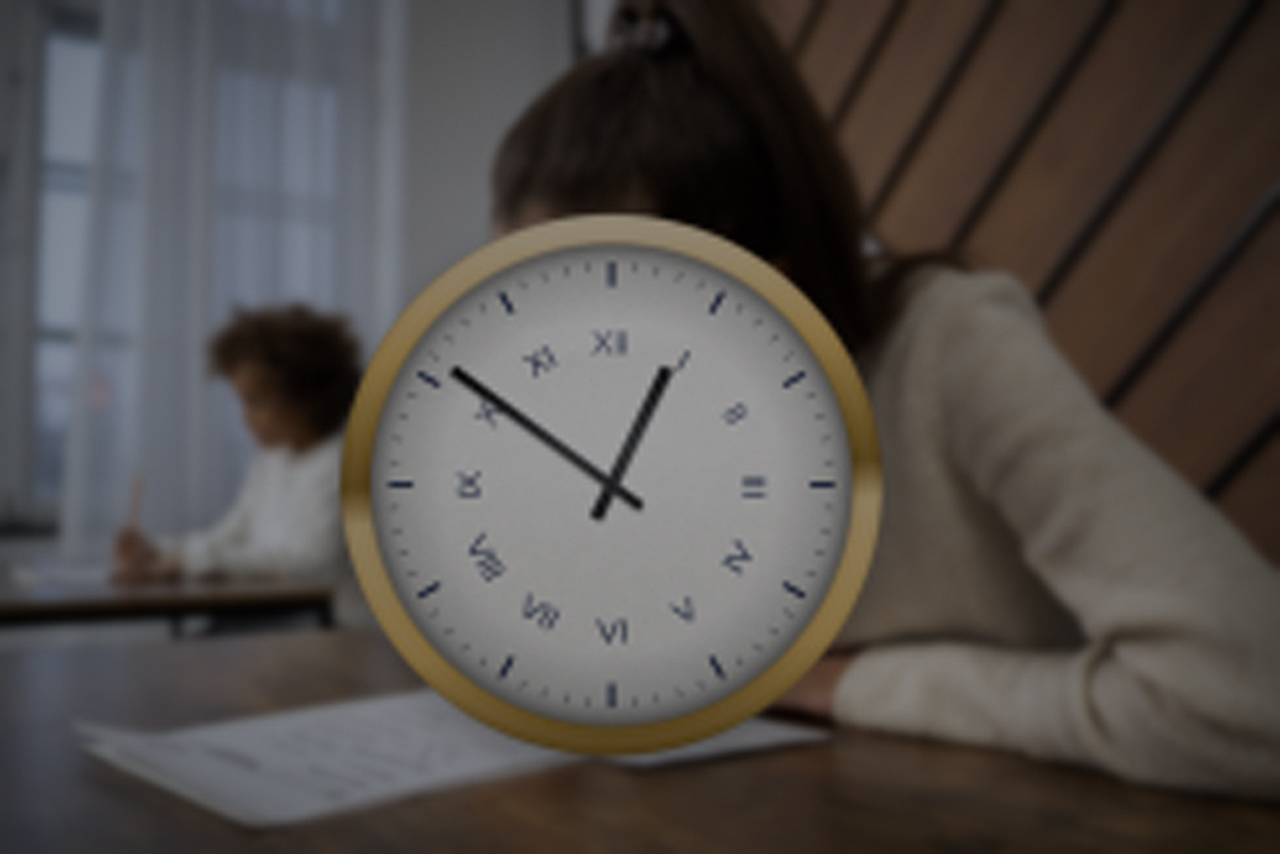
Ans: 12:51
